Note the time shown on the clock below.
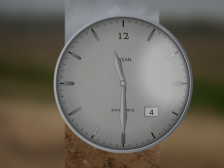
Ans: 11:30
